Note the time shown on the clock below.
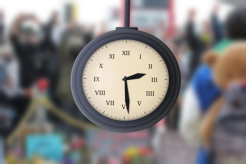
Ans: 2:29
